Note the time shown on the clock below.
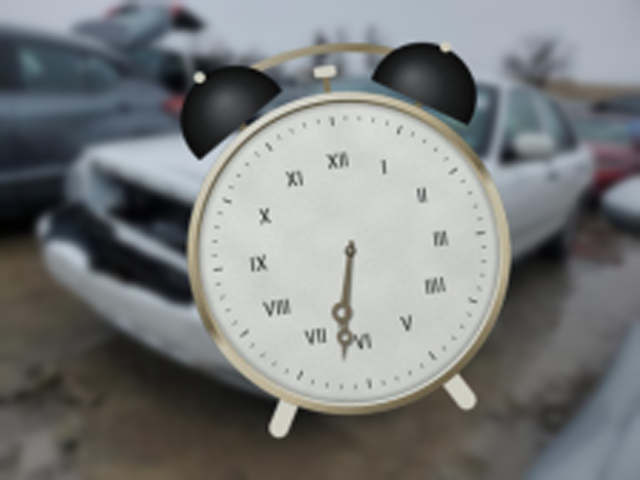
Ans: 6:32
